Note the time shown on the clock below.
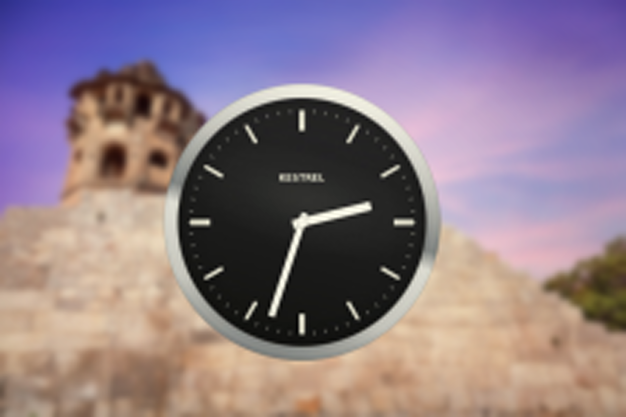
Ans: 2:33
